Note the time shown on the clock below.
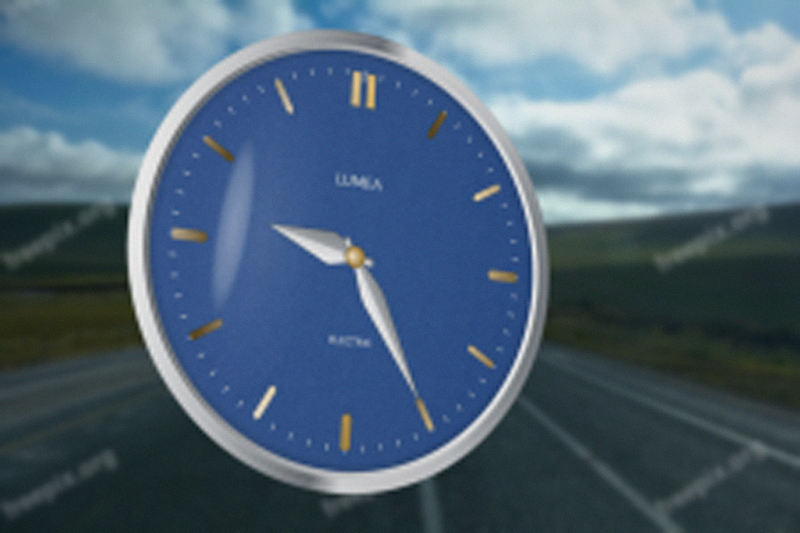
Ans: 9:25
